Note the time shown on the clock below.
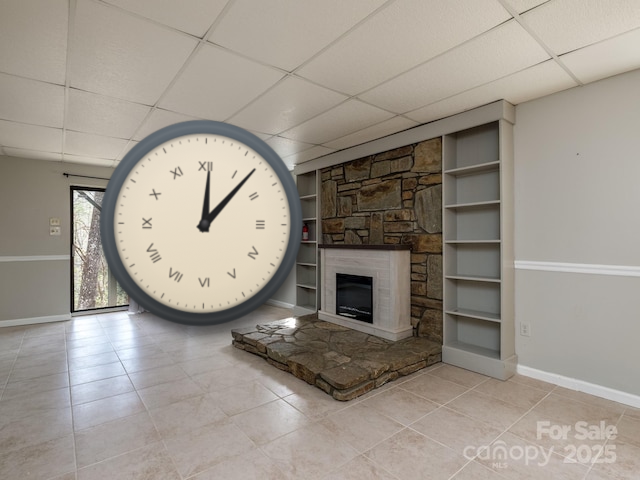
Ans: 12:07
